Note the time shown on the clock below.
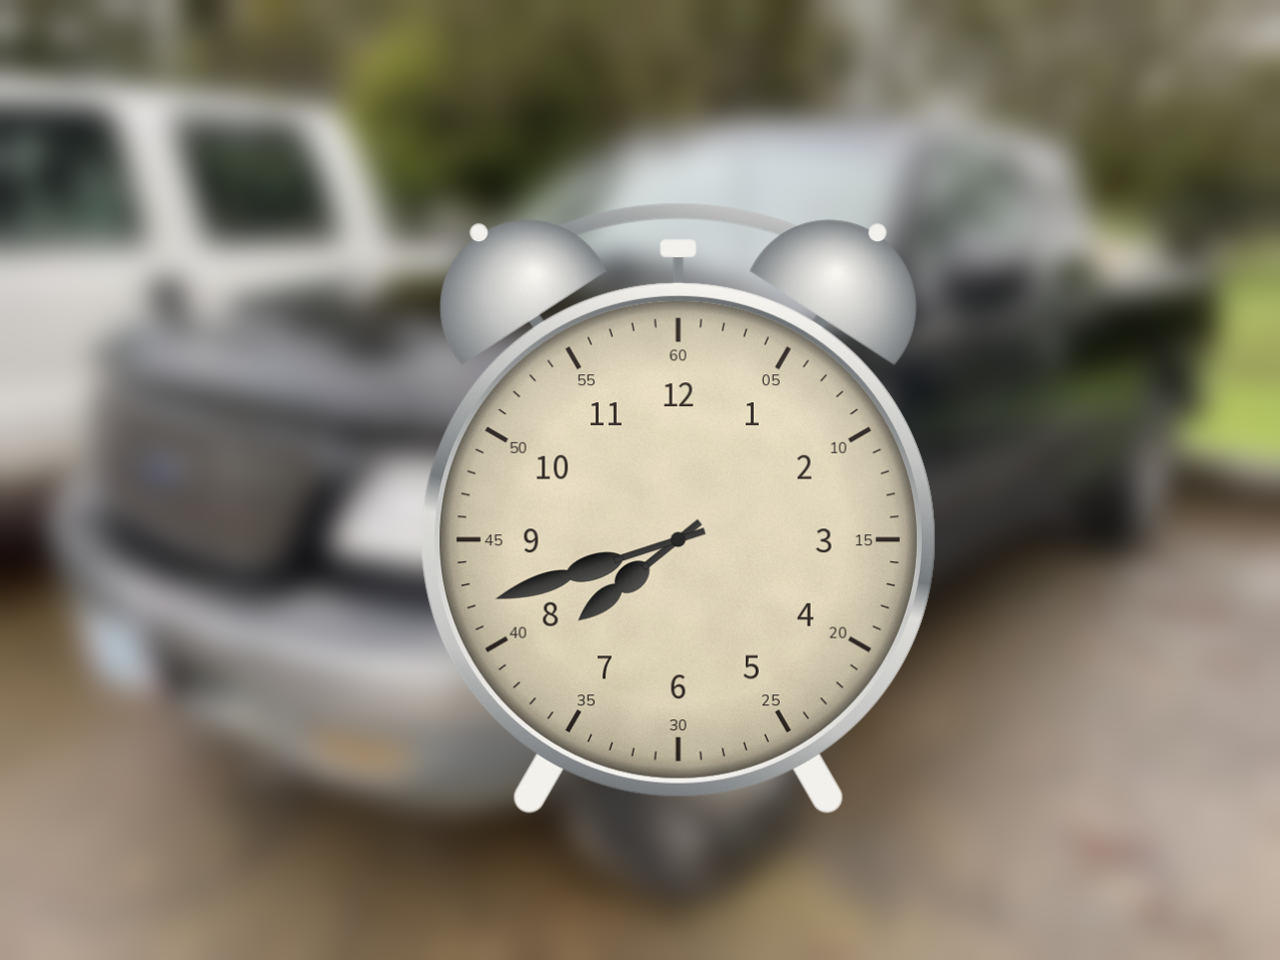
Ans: 7:42
